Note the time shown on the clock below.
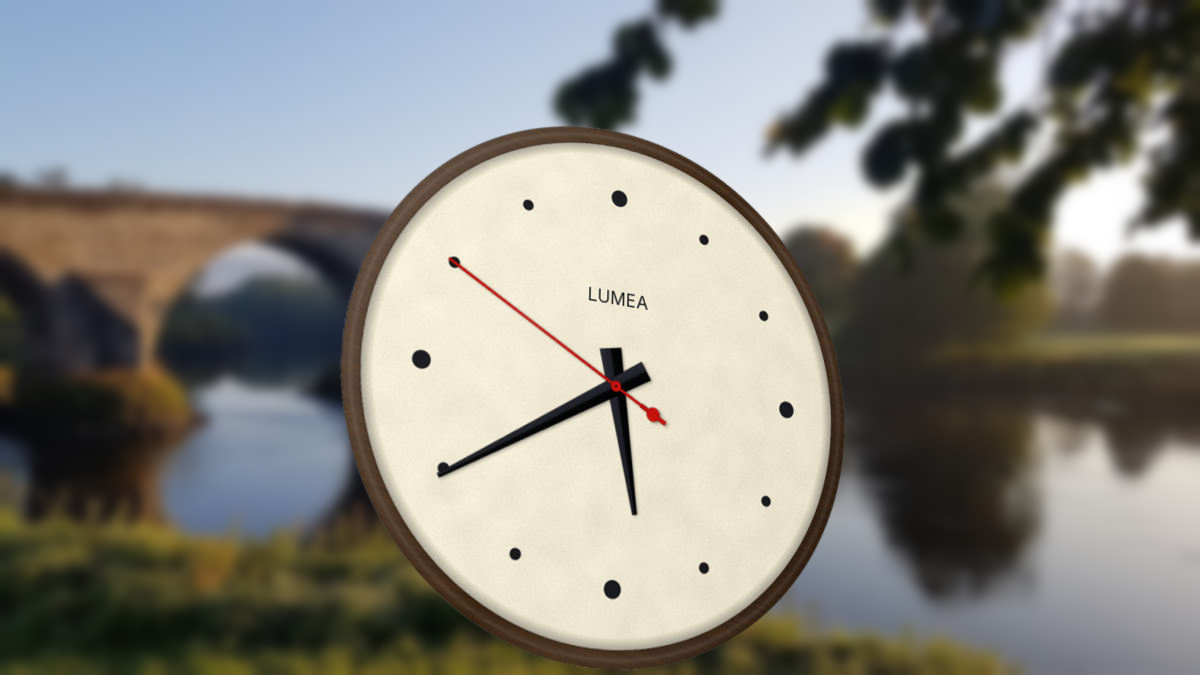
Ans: 5:39:50
